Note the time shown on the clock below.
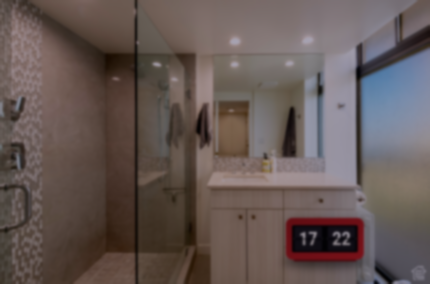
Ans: 17:22
